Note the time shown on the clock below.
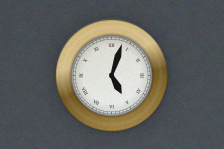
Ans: 5:03
